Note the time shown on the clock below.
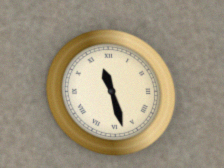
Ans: 11:28
